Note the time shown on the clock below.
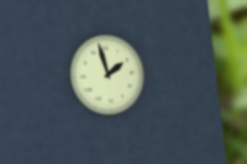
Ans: 1:58
